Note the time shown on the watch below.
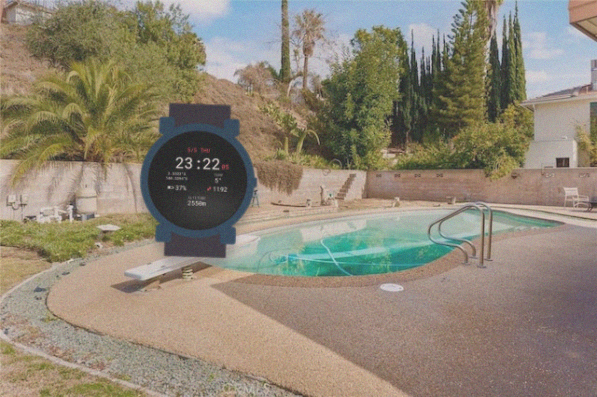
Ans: 23:22
